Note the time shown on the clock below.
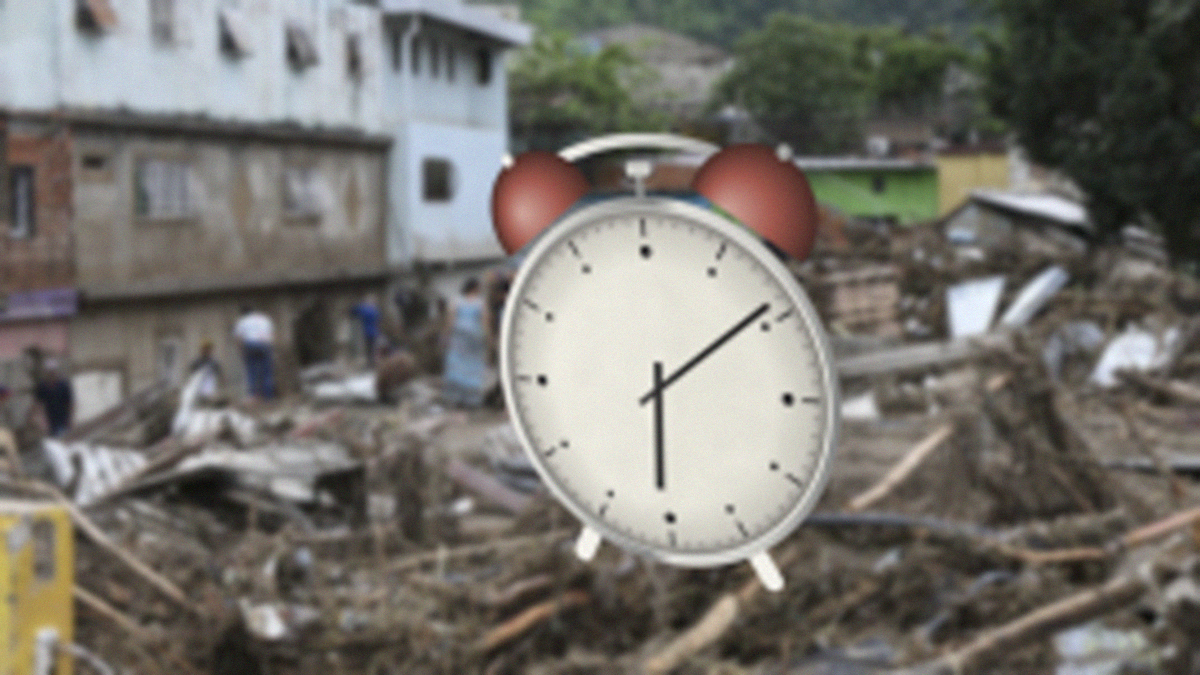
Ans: 6:09
